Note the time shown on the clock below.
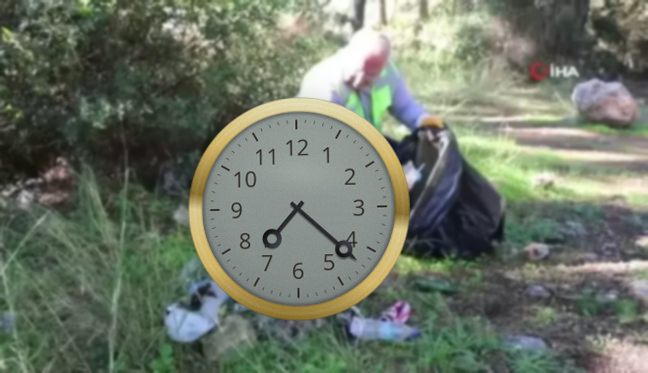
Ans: 7:22
